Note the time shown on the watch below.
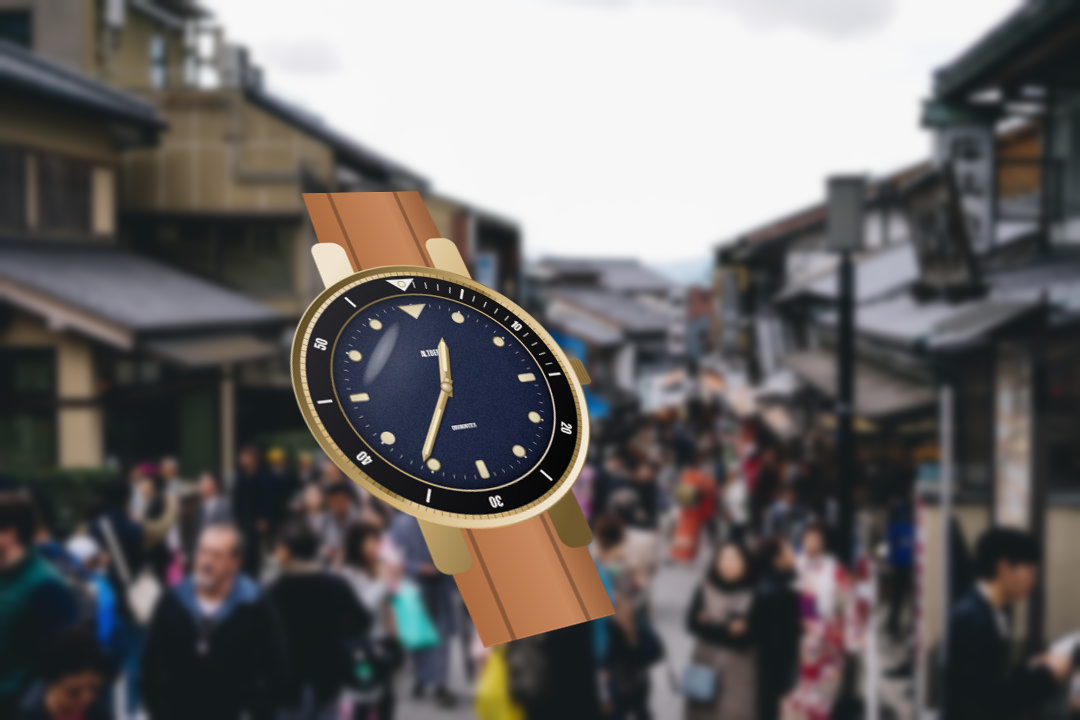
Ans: 12:36
